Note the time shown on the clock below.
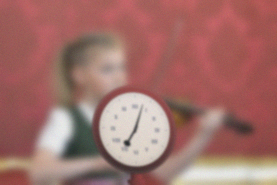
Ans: 7:03
